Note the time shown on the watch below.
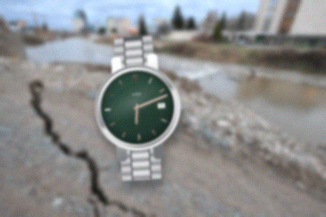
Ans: 6:12
